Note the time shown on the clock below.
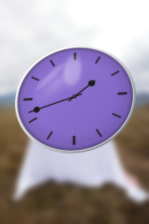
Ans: 1:42
